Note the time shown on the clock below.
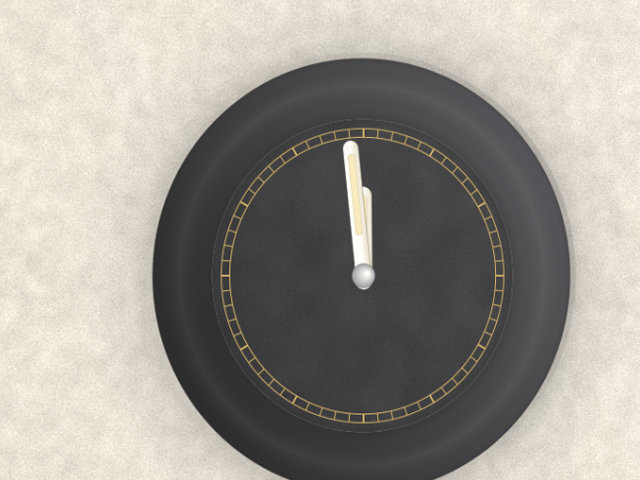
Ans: 11:59
